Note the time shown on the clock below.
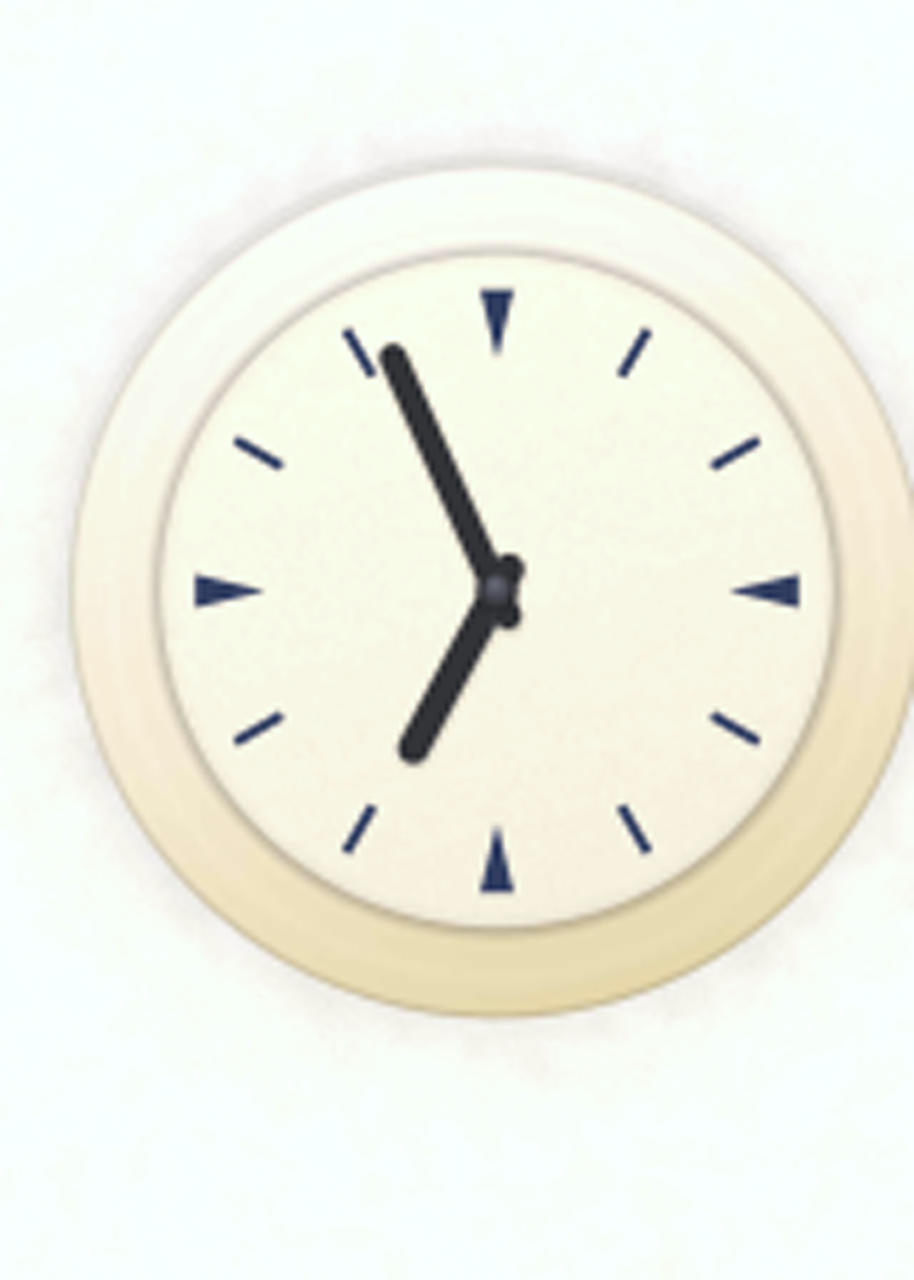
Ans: 6:56
